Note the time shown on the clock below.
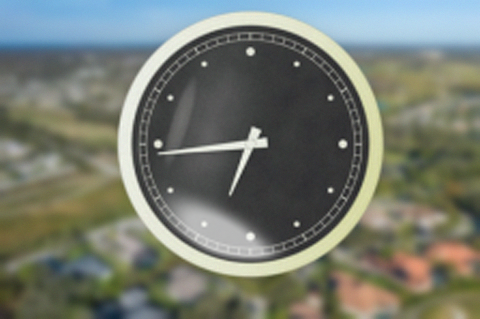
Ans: 6:44
